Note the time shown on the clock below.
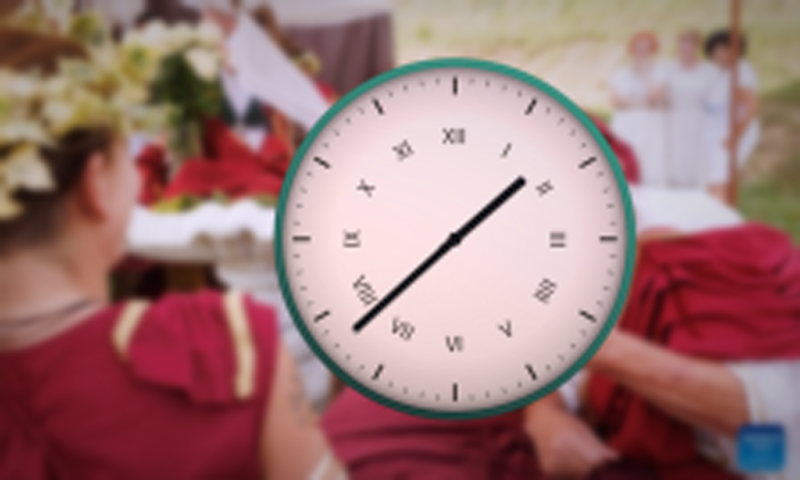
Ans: 1:38
